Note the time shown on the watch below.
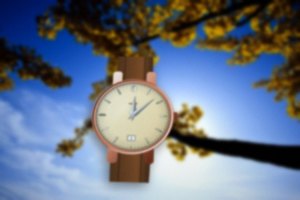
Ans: 12:08
